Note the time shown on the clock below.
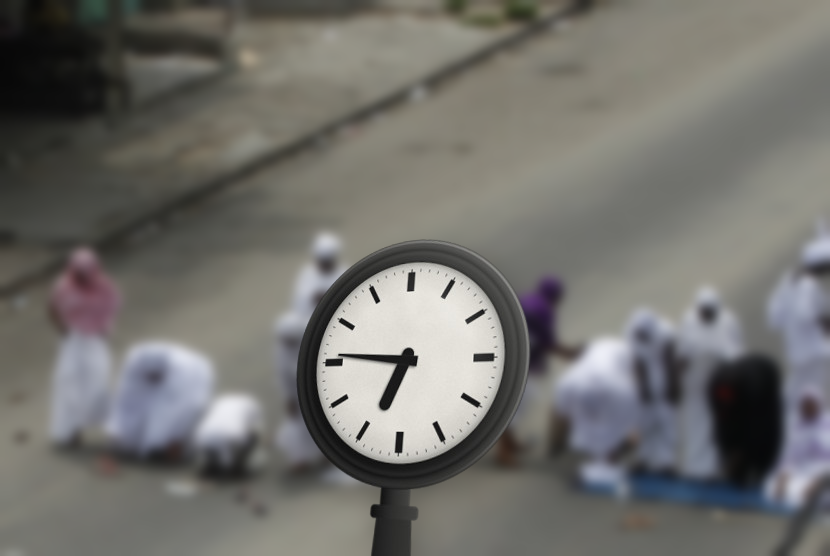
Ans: 6:46
